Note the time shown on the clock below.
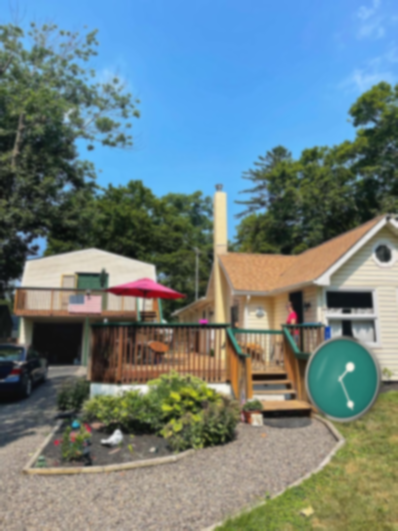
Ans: 1:26
